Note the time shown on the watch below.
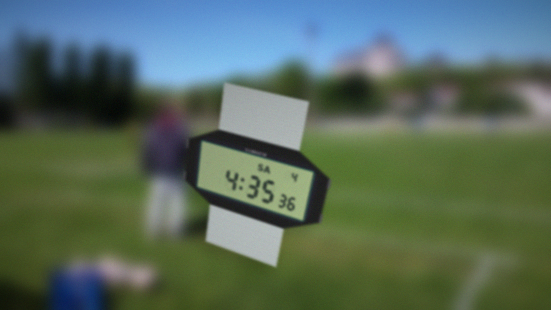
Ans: 4:35:36
